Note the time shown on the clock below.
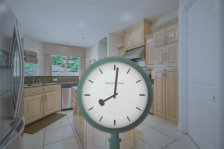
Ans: 8:01
